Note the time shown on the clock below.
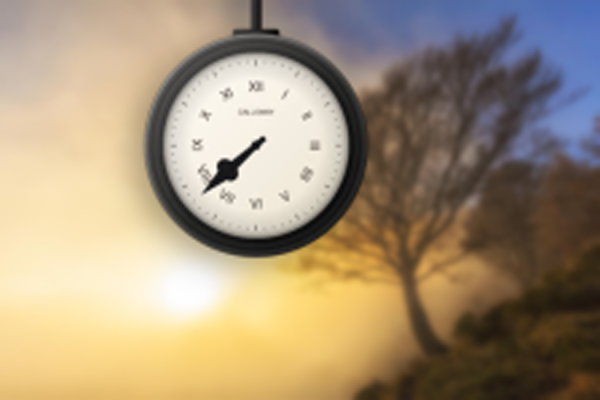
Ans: 7:38
